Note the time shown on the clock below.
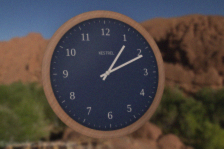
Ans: 1:11
